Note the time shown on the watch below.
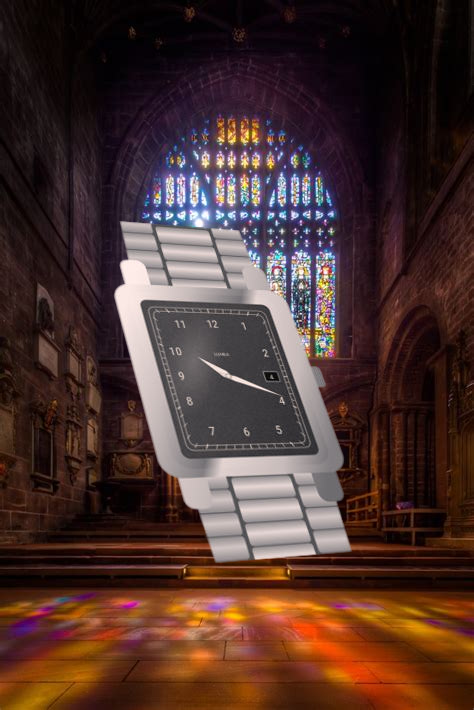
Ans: 10:19
